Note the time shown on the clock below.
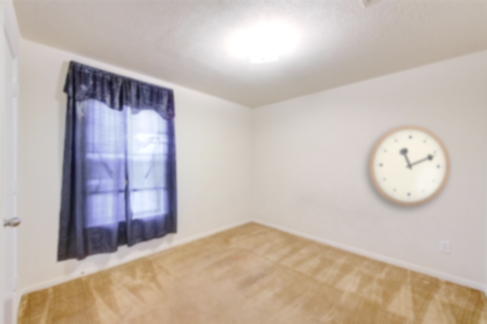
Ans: 11:11
